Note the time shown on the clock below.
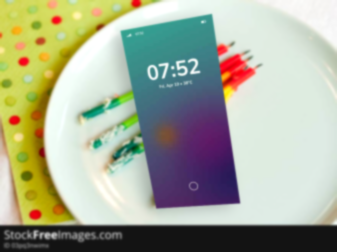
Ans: 7:52
